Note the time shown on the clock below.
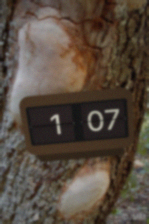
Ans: 1:07
